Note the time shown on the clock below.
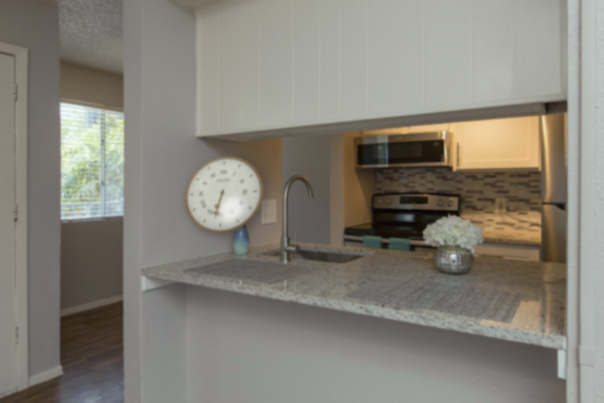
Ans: 6:32
